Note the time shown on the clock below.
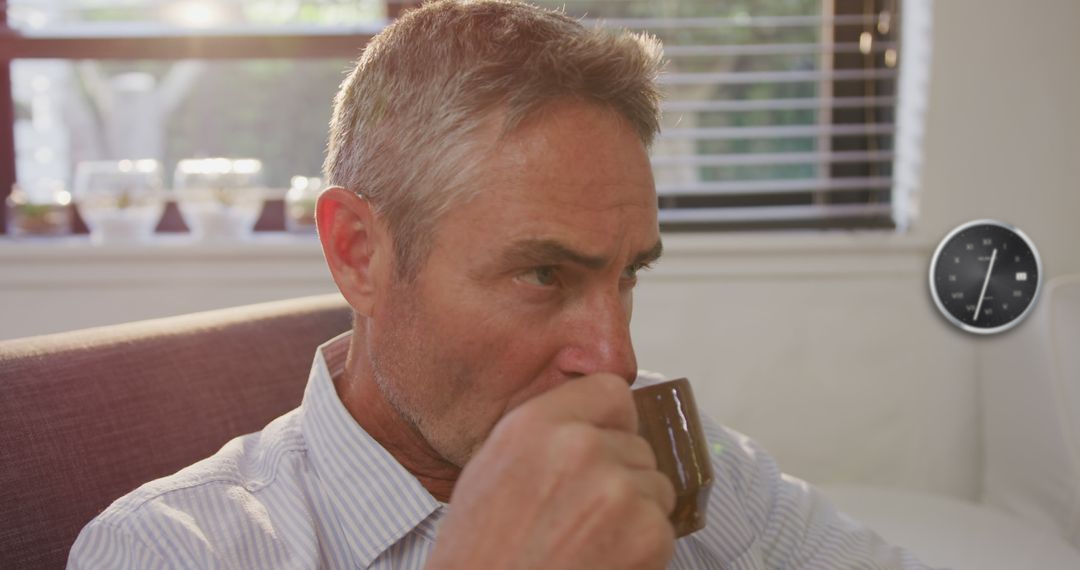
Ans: 12:33
